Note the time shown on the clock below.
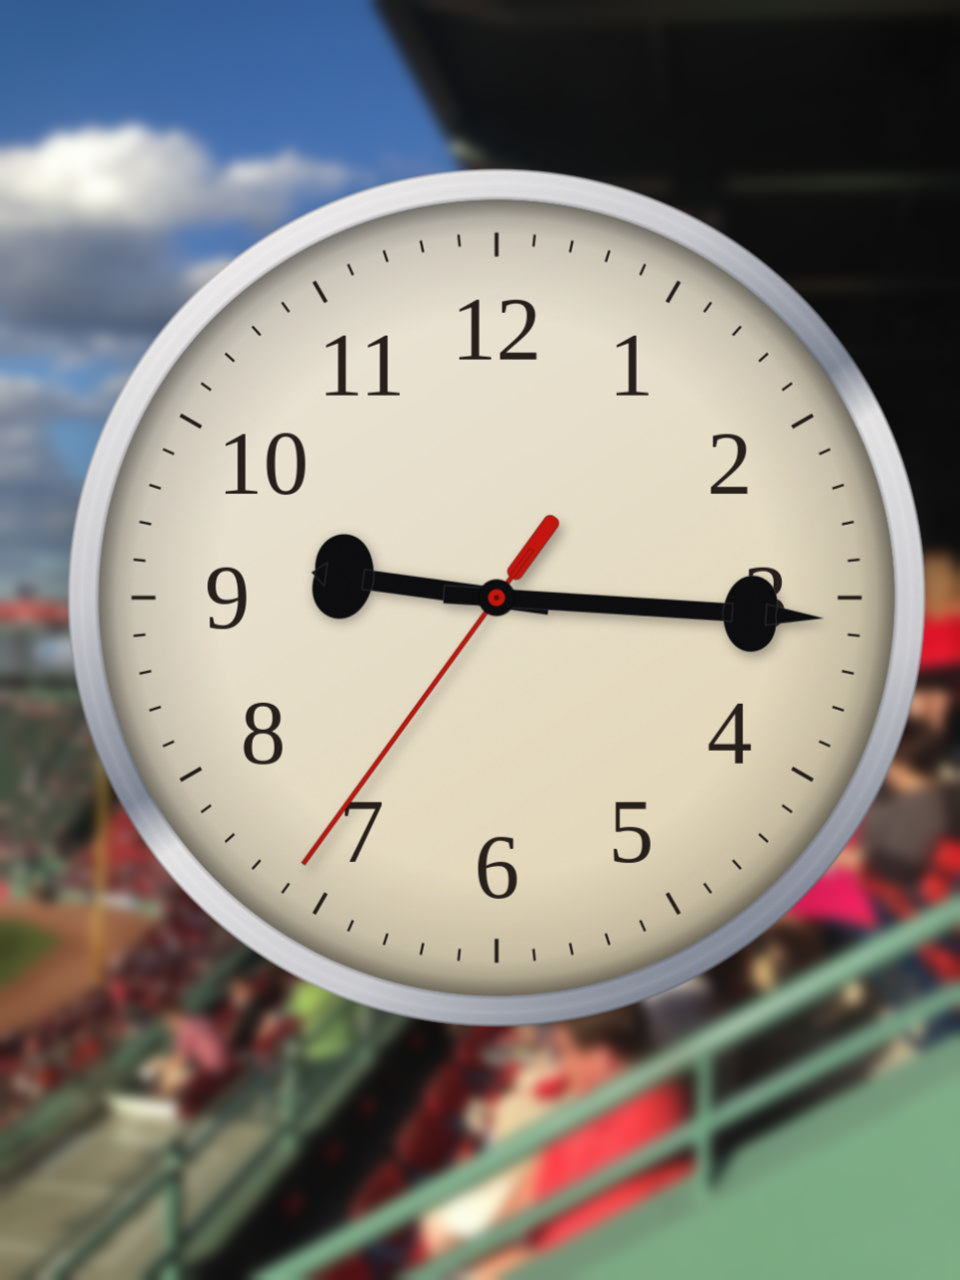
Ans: 9:15:36
